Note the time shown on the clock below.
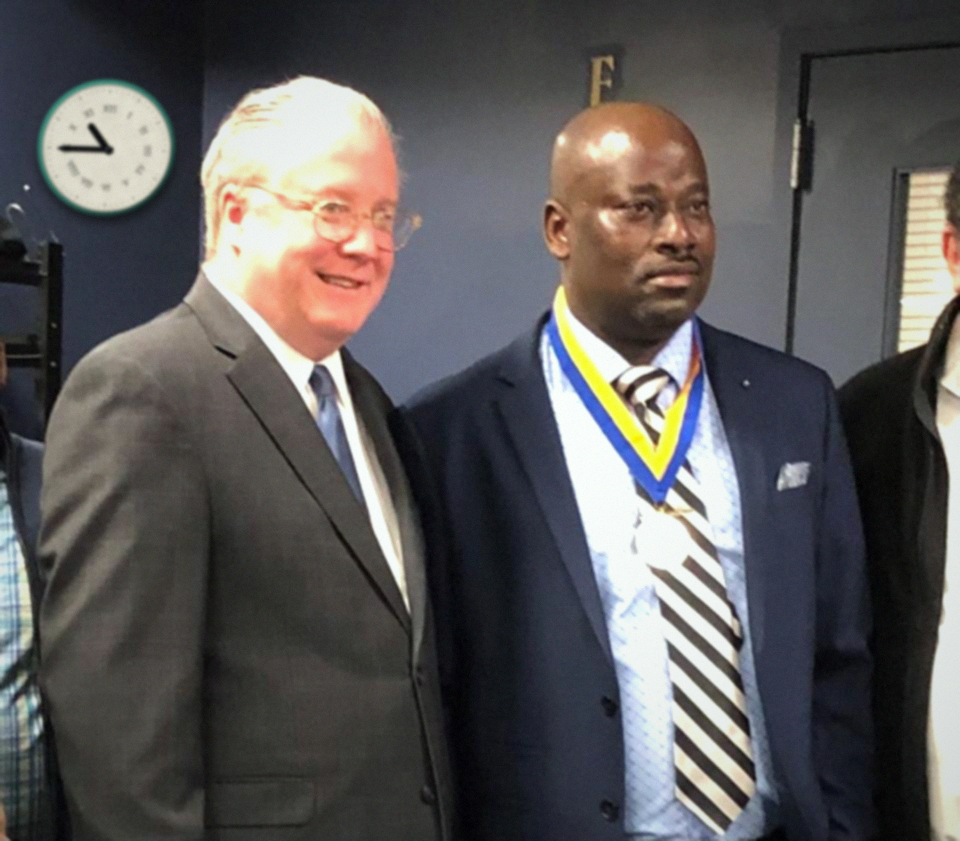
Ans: 10:45
